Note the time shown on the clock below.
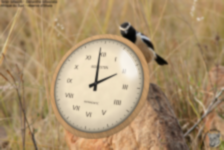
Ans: 1:59
